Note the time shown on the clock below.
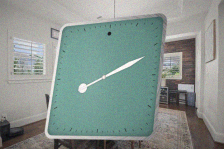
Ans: 8:11
